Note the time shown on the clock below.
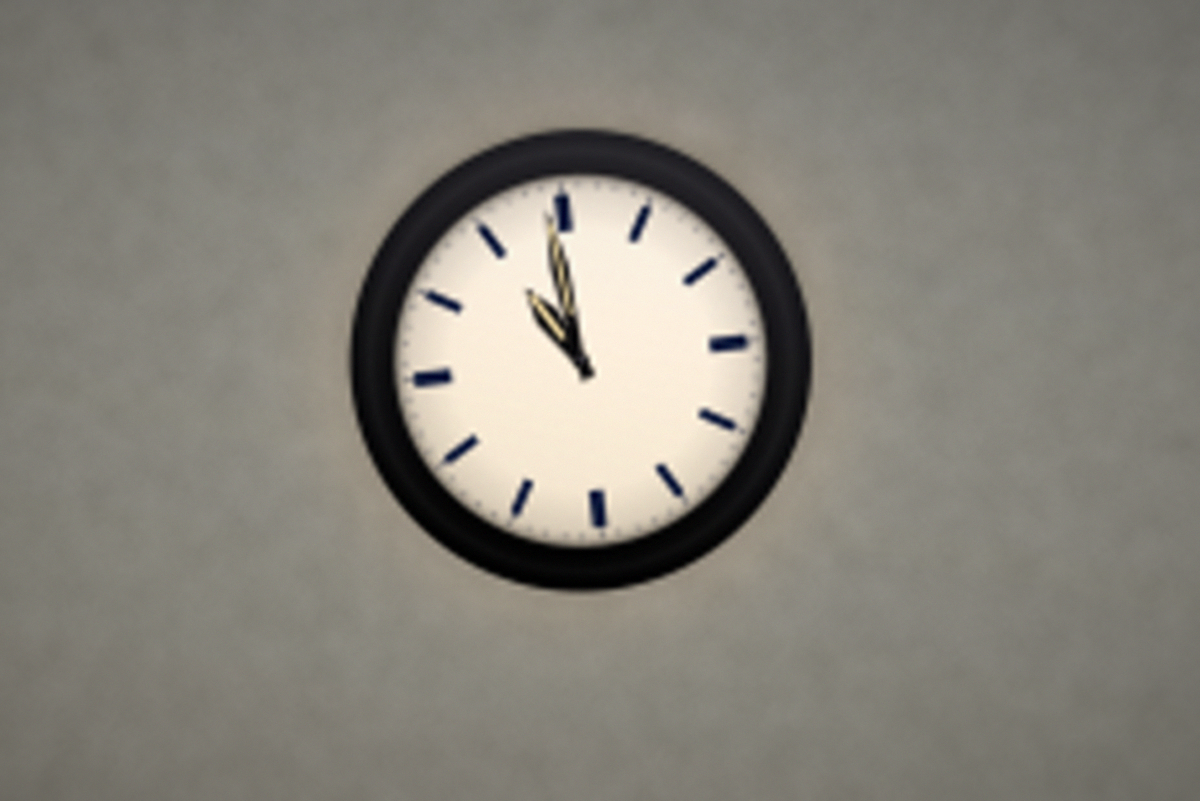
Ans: 10:59
